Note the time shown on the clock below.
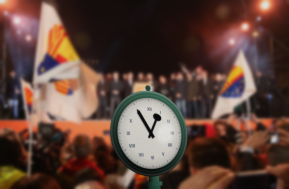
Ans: 12:55
